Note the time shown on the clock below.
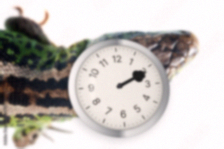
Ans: 2:11
